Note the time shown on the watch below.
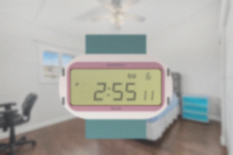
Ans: 2:55
